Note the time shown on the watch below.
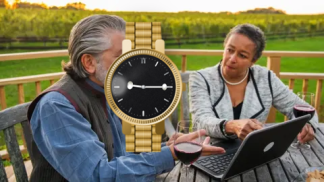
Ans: 9:15
